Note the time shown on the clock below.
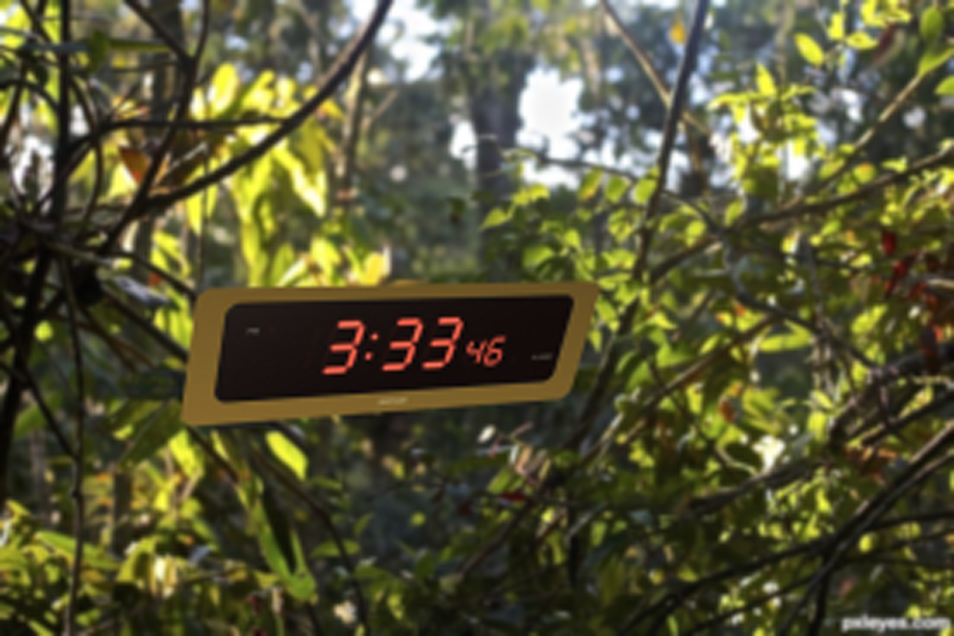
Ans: 3:33:46
